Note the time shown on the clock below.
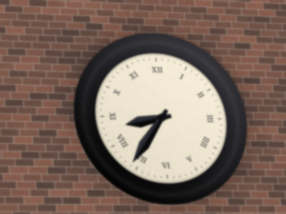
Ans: 8:36
